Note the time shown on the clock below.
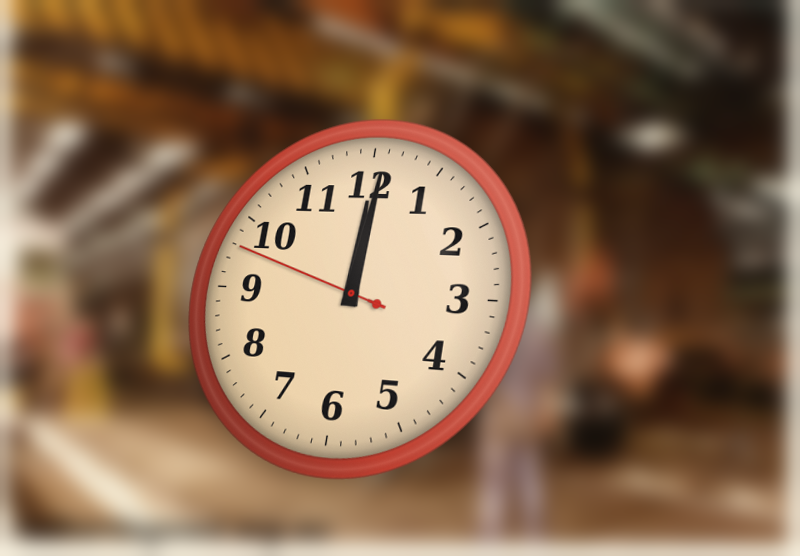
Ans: 12:00:48
